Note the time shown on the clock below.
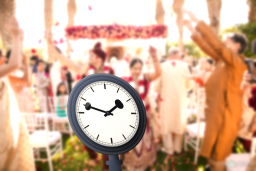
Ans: 1:48
